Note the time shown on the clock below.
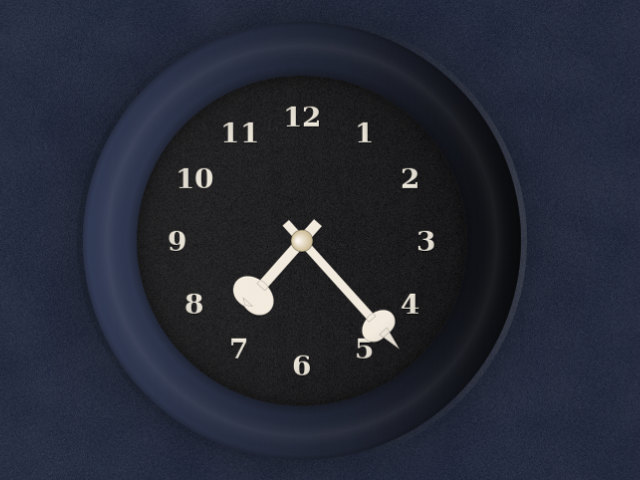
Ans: 7:23
